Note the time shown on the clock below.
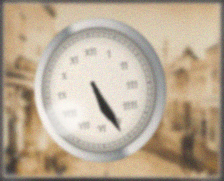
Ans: 5:26
